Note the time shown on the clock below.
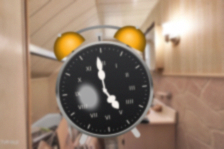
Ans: 4:59
